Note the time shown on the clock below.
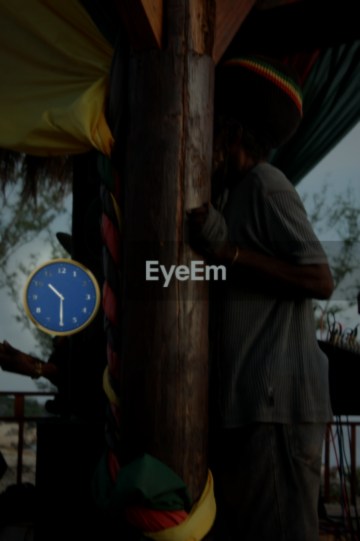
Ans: 10:30
